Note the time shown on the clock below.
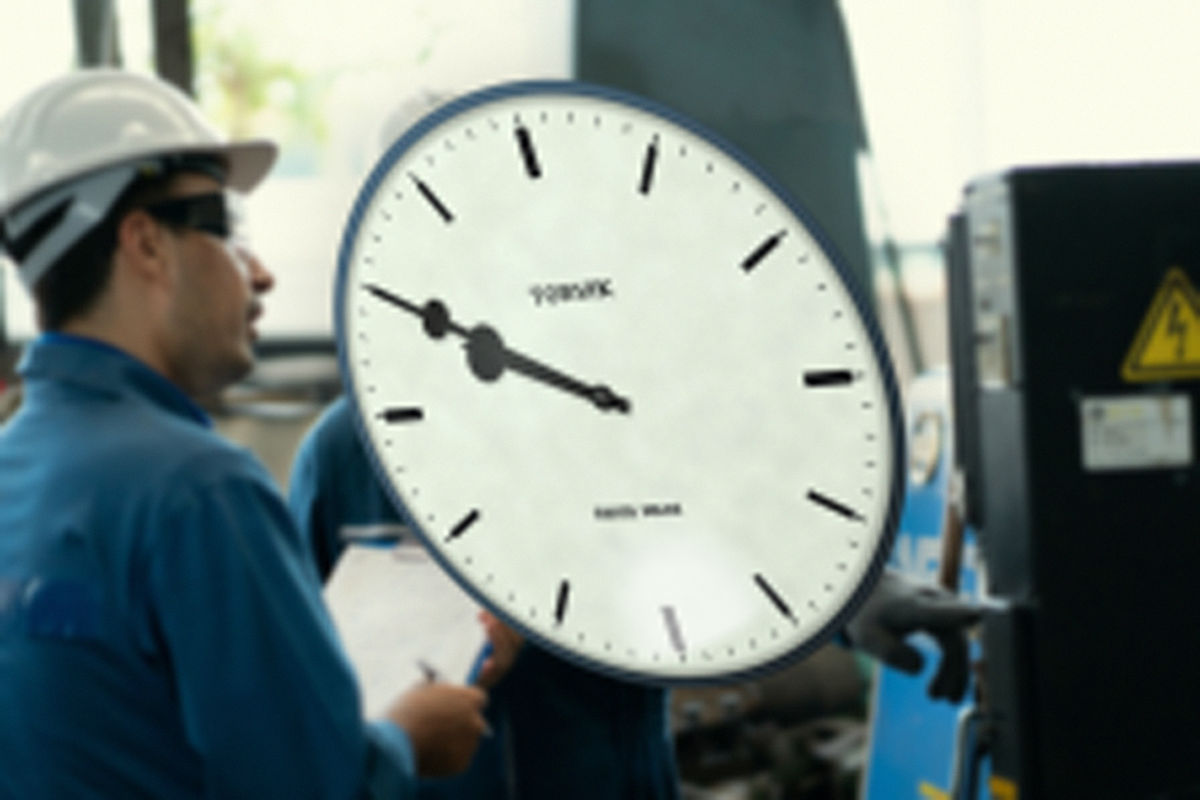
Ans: 9:50
